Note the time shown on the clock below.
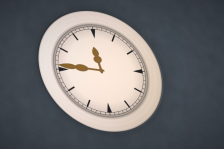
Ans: 11:46
